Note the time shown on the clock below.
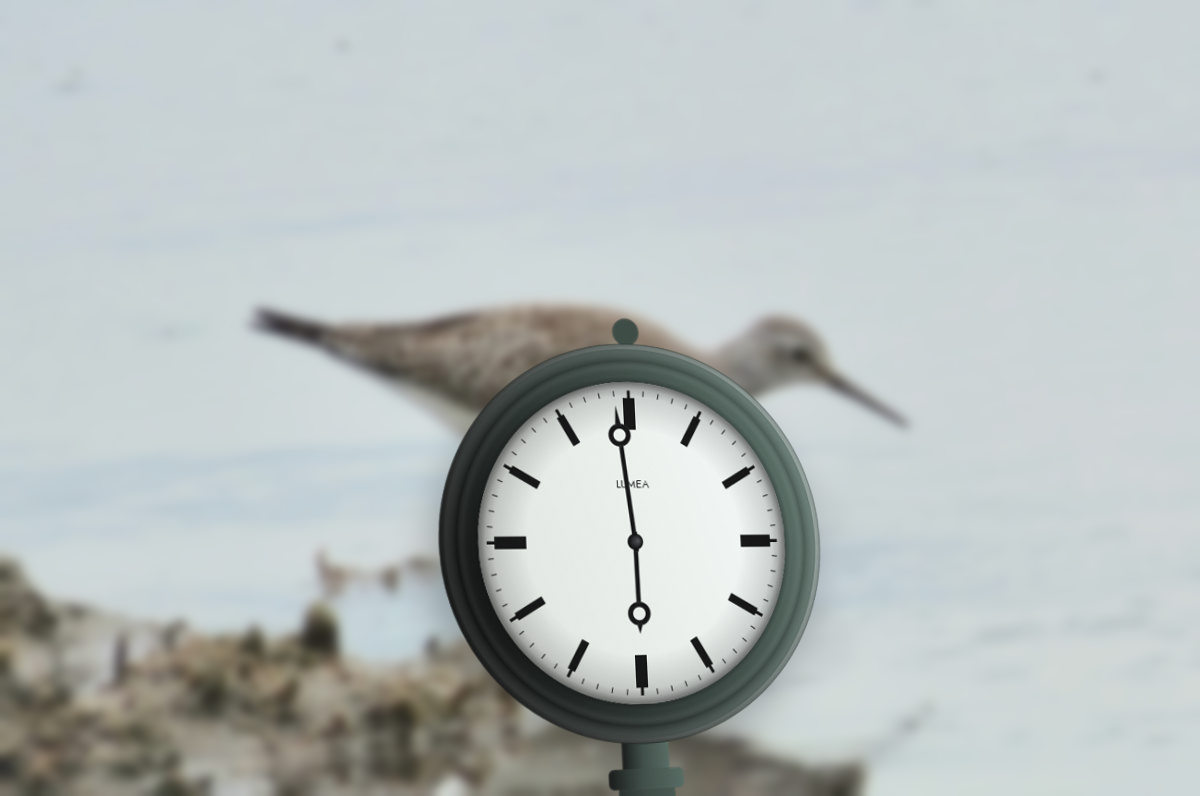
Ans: 5:59
